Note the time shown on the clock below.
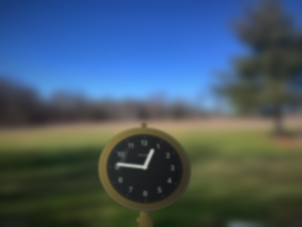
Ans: 12:46
